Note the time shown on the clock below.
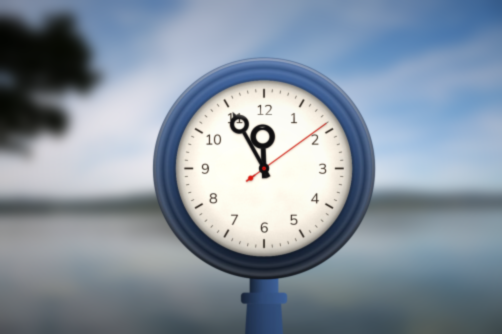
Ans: 11:55:09
